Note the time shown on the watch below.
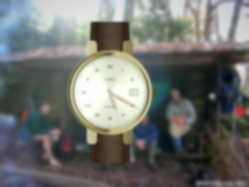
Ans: 5:20
